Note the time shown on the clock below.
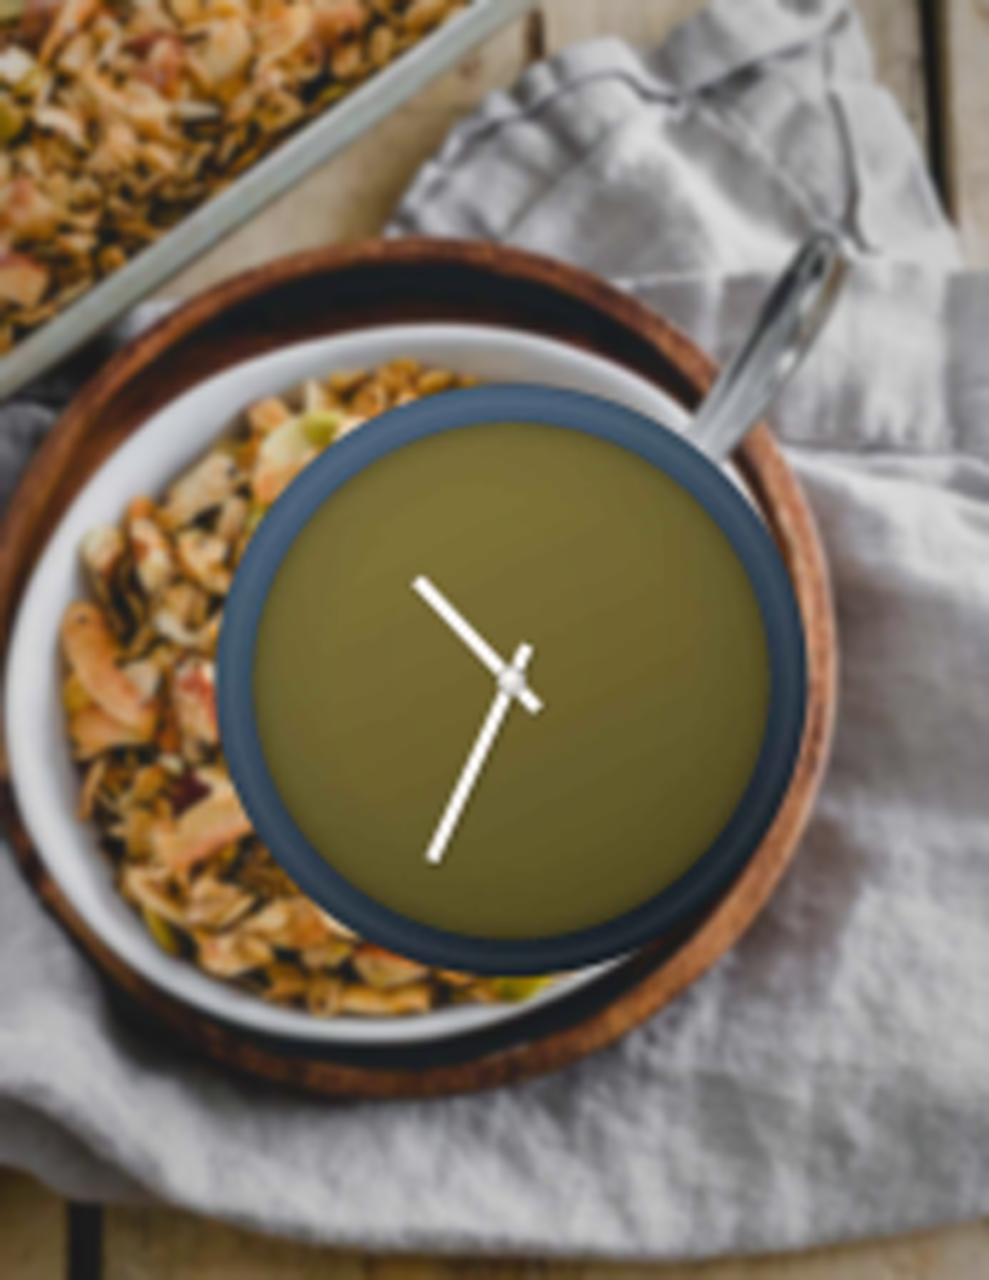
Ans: 10:34
